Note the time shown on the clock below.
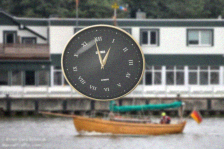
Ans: 12:59
